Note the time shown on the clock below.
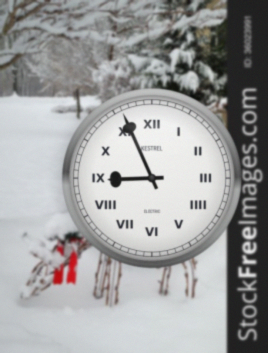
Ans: 8:56
